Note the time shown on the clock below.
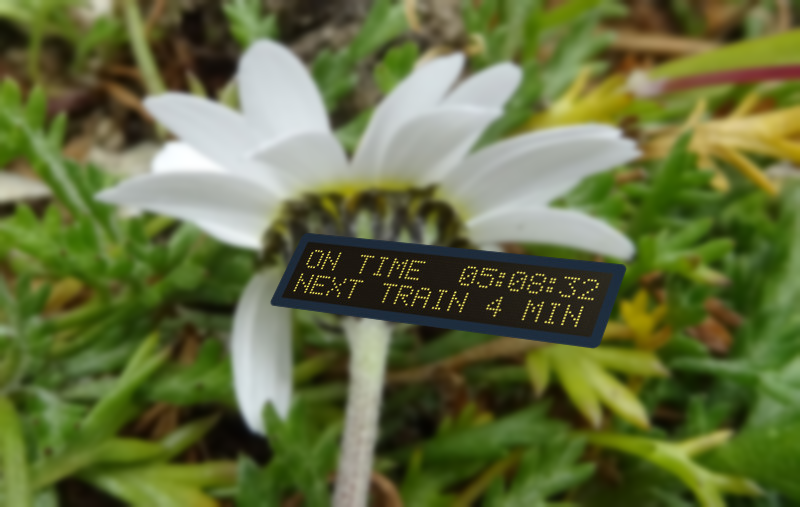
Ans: 5:08:32
